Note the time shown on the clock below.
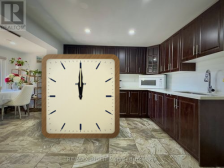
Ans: 12:00
